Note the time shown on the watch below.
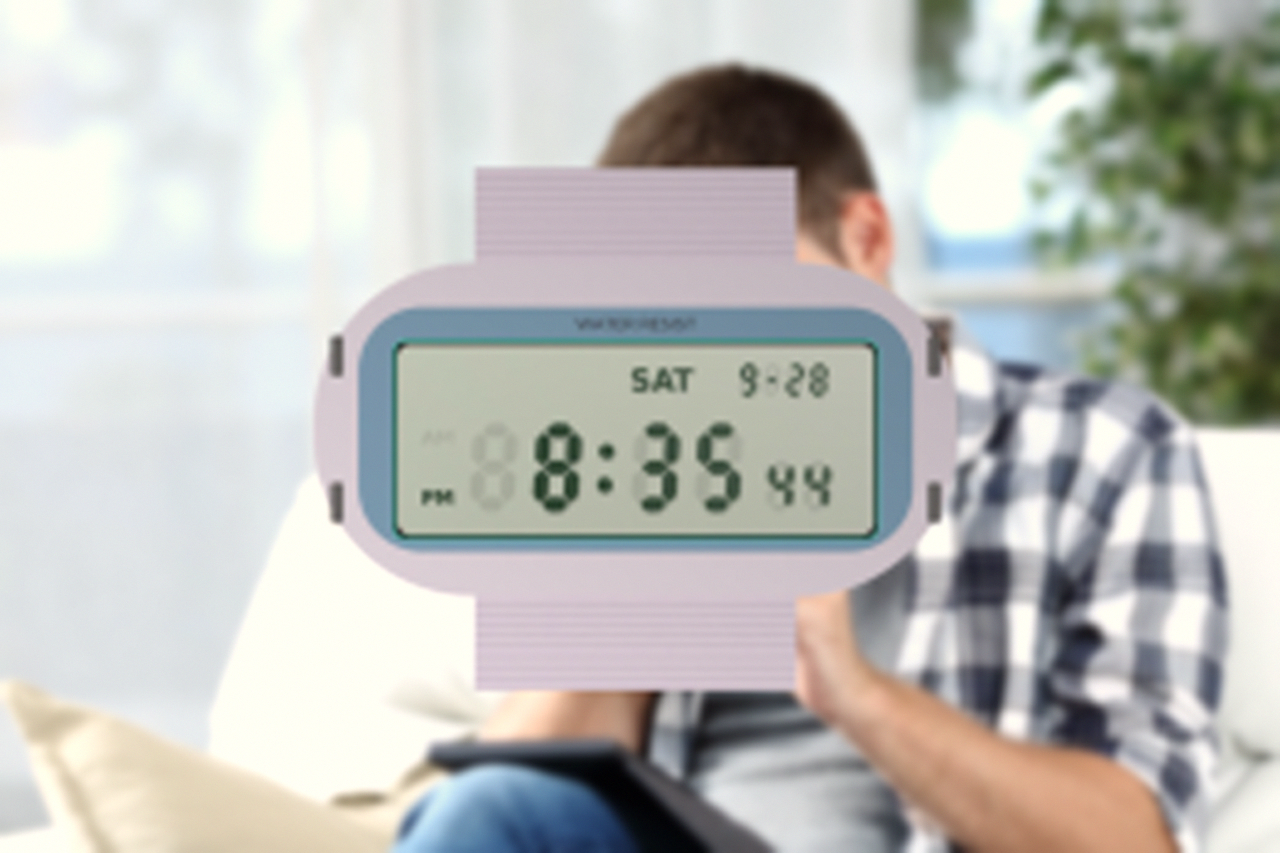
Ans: 8:35:44
